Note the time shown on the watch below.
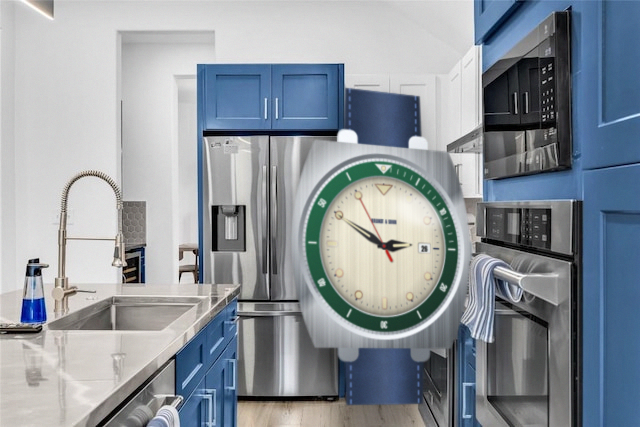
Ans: 2:49:55
